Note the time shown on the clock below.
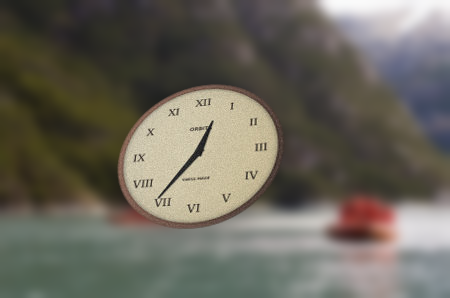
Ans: 12:36
